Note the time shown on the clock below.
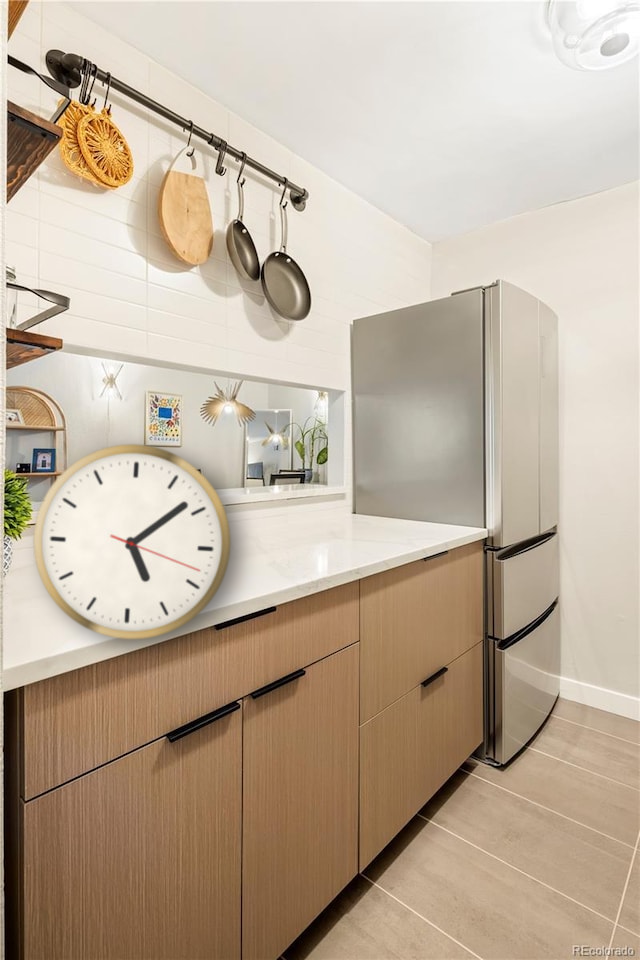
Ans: 5:08:18
